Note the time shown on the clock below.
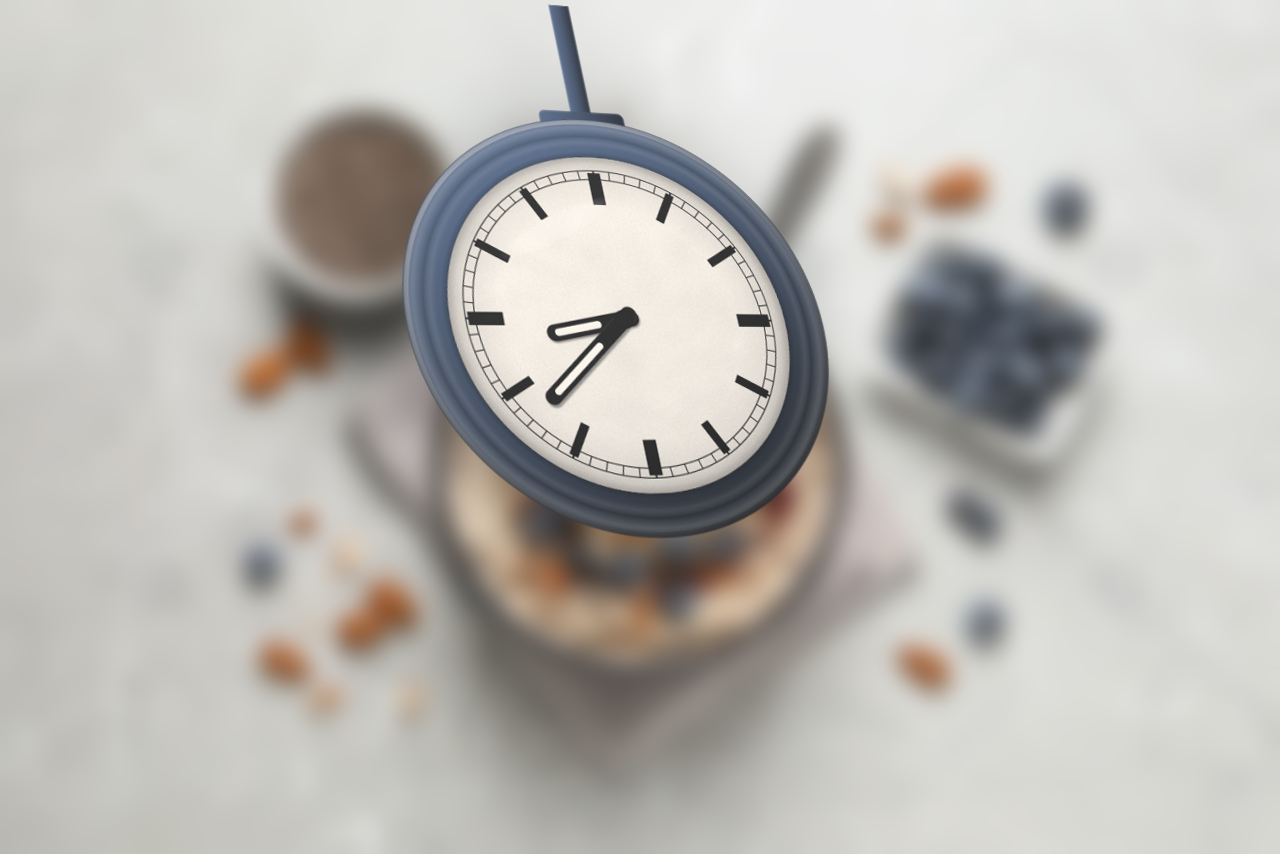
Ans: 8:38
